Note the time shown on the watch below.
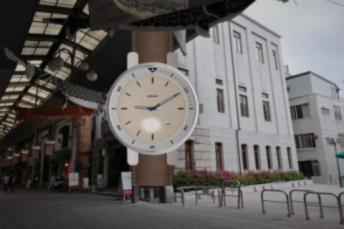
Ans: 9:10
